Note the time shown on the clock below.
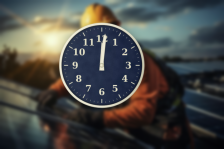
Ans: 12:01
